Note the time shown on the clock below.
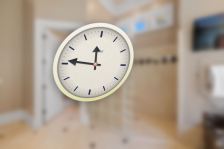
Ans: 11:46
